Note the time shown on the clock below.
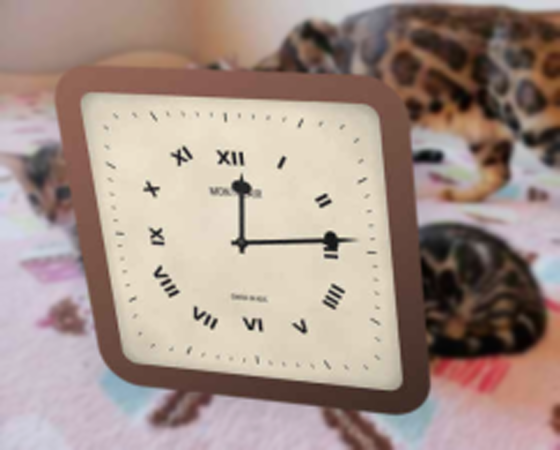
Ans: 12:14
